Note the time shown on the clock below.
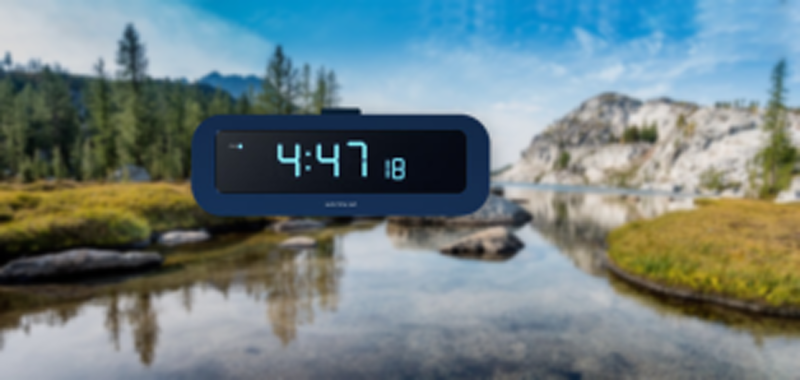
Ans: 4:47:18
